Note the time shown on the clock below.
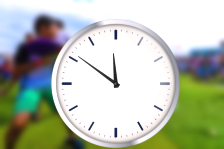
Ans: 11:51
